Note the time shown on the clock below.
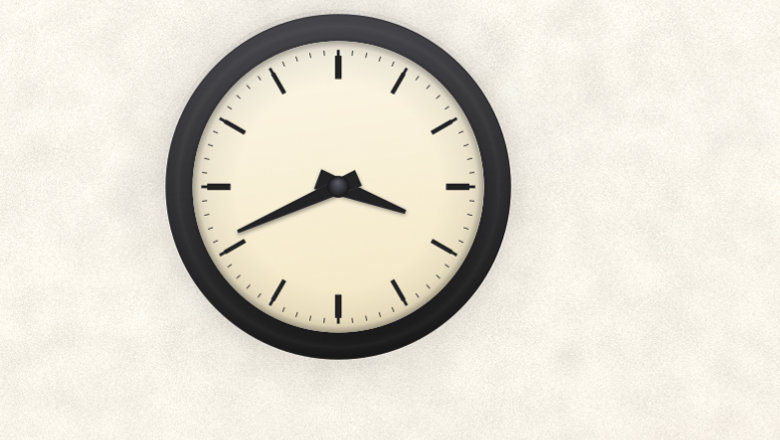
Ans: 3:41
